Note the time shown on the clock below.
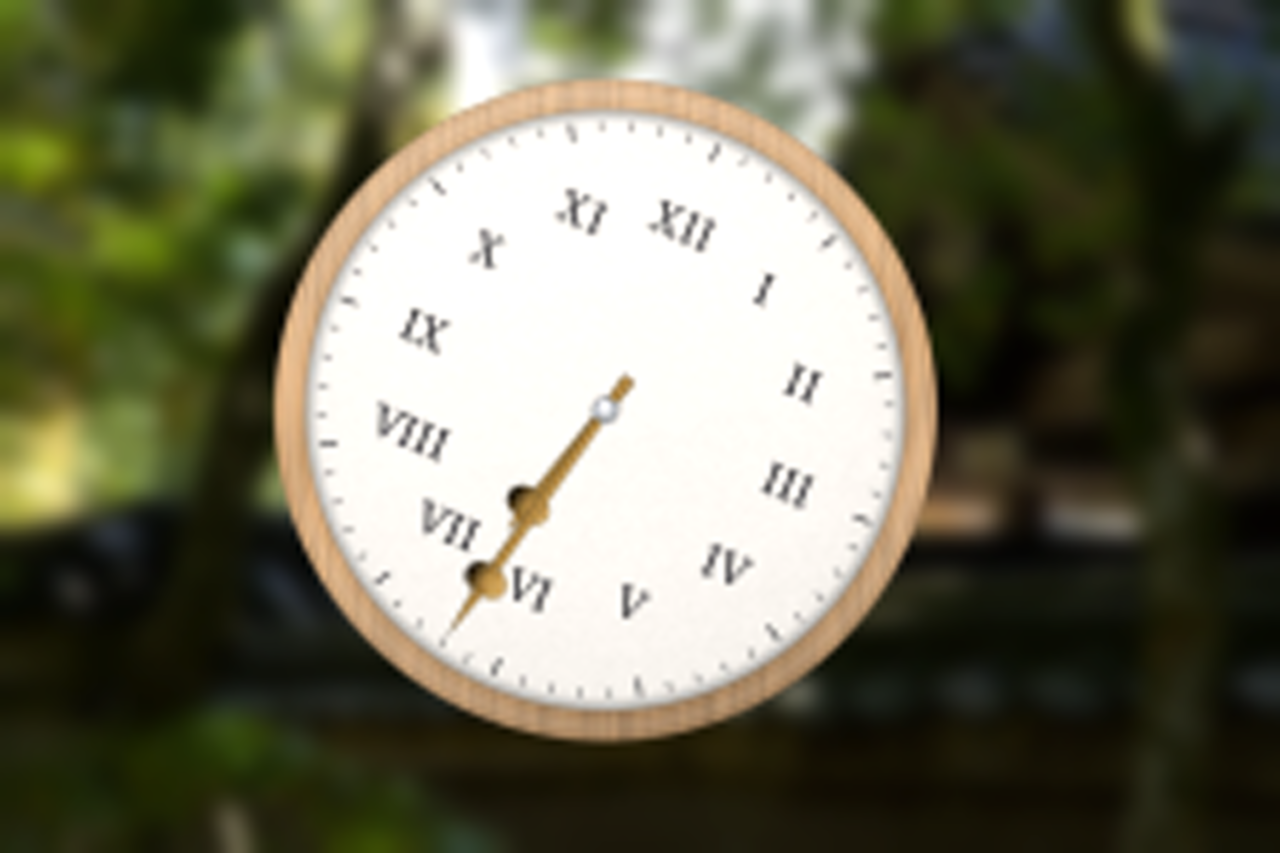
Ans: 6:32
